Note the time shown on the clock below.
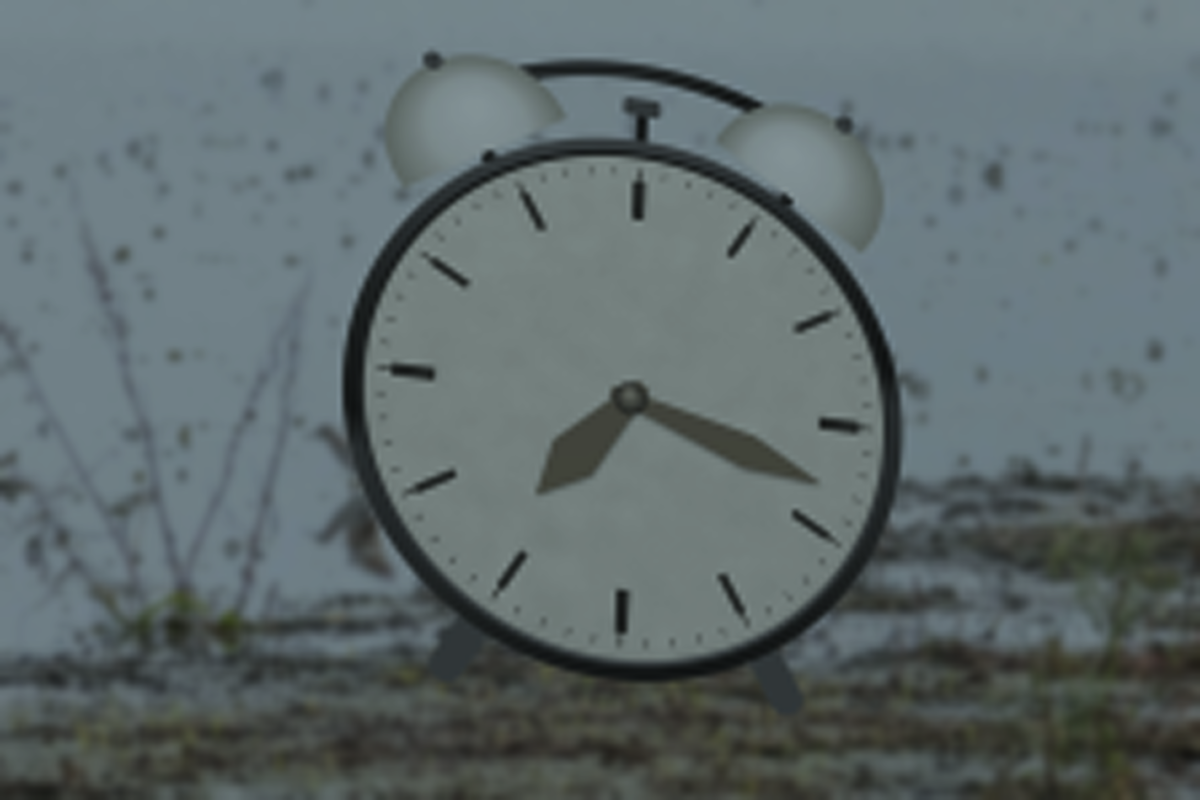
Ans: 7:18
